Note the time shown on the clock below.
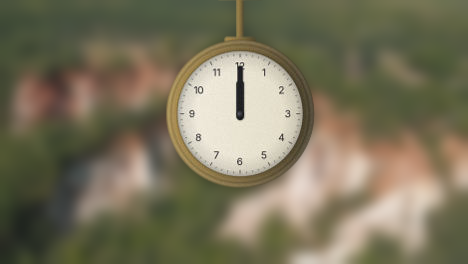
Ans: 12:00
